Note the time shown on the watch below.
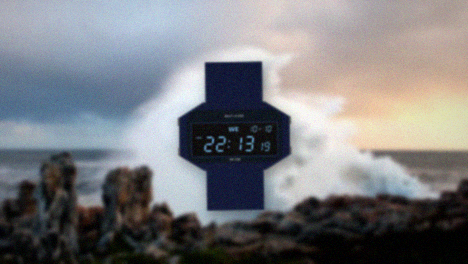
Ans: 22:13
